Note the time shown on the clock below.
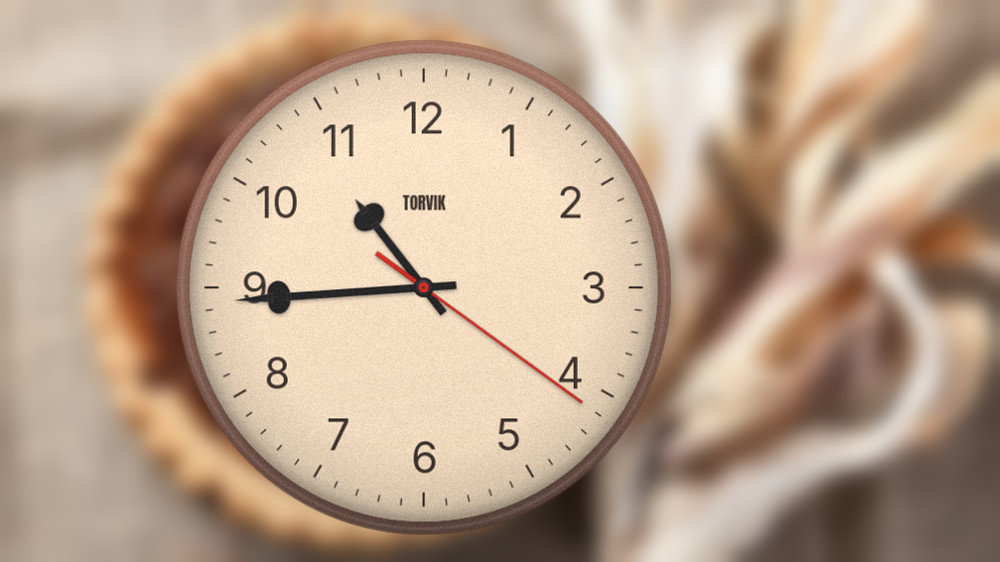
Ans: 10:44:21
